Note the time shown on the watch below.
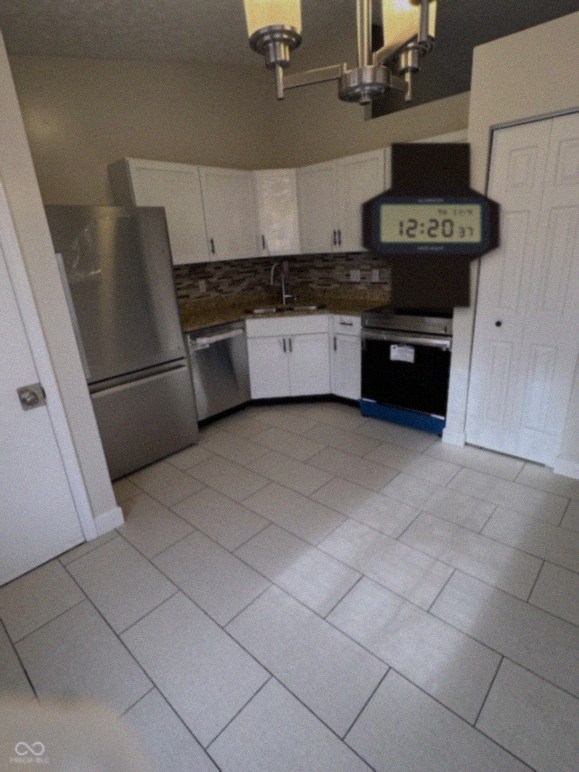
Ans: 12:20
